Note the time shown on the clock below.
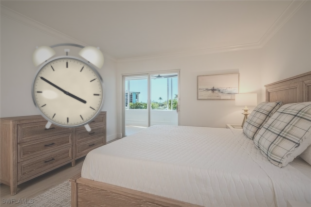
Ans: 3:50
